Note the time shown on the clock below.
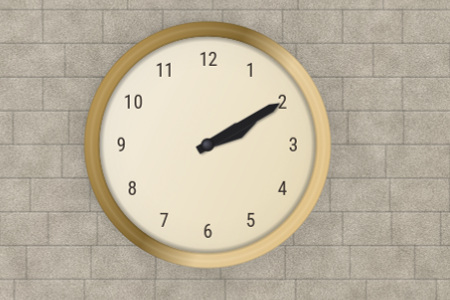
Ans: 2:10
